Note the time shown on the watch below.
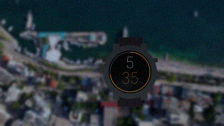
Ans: 5:35
